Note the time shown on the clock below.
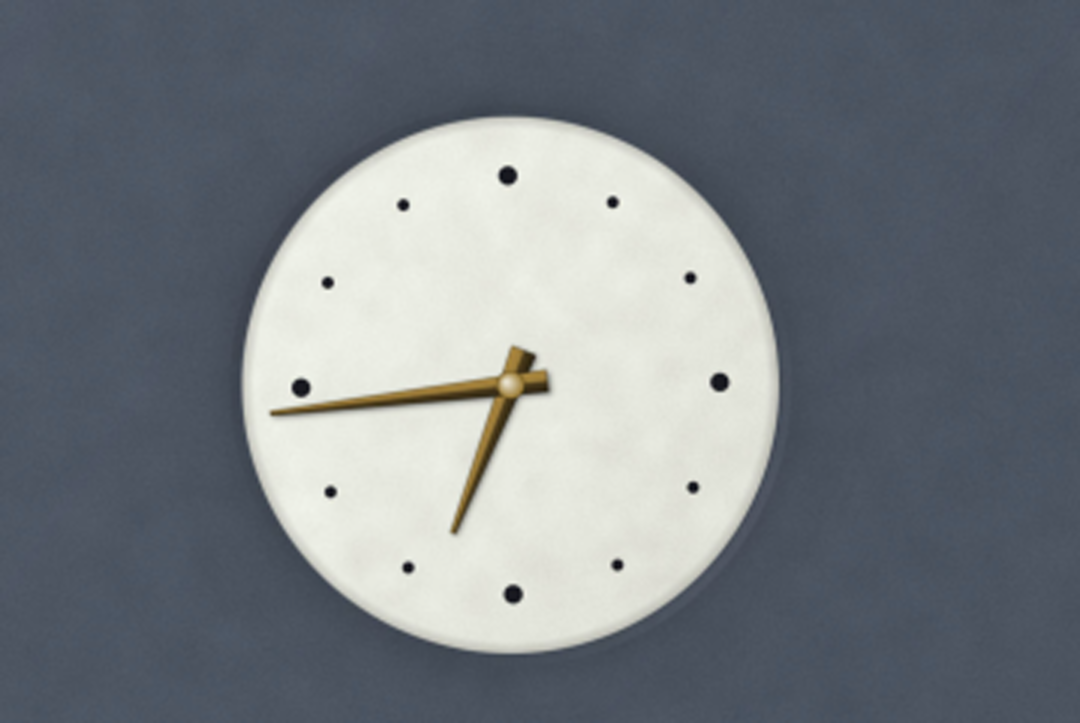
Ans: 6:44
